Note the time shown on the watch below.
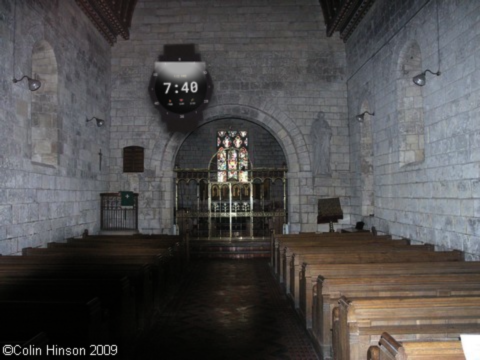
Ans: 7:40
